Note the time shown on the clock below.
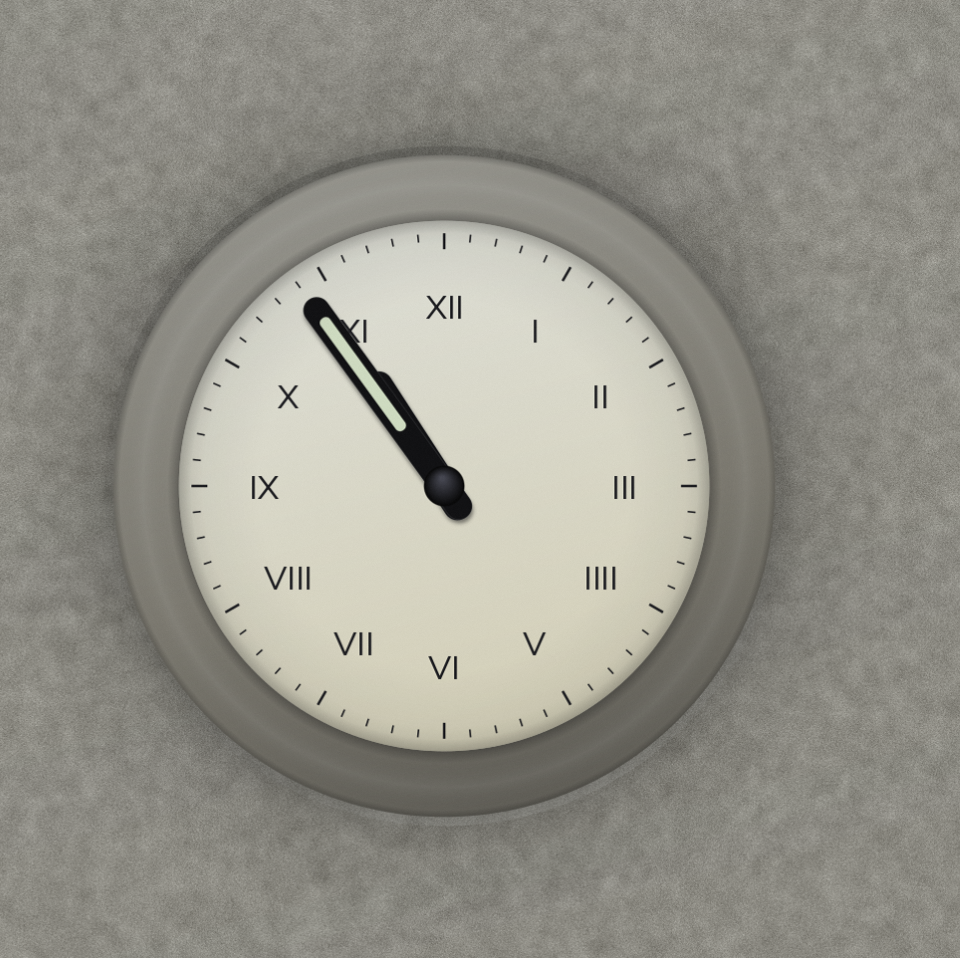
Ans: 10:54
